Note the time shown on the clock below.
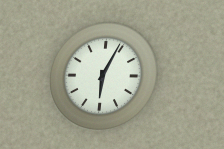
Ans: 6:04
